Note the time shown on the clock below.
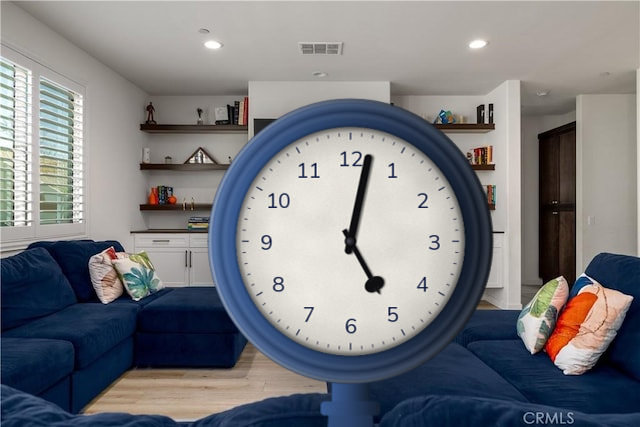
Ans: 5:02
